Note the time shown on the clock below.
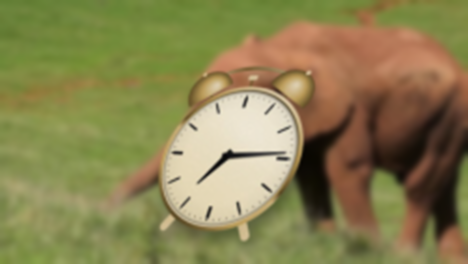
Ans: 7:14
